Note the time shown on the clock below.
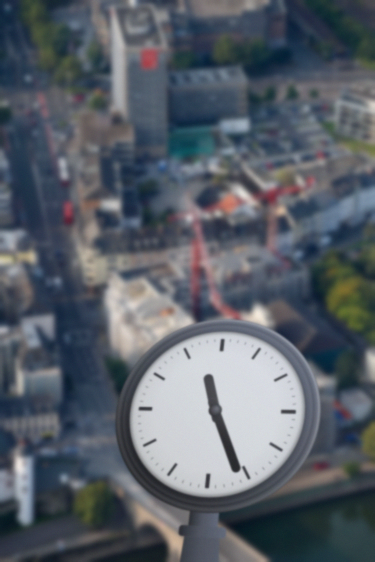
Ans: 11:26
